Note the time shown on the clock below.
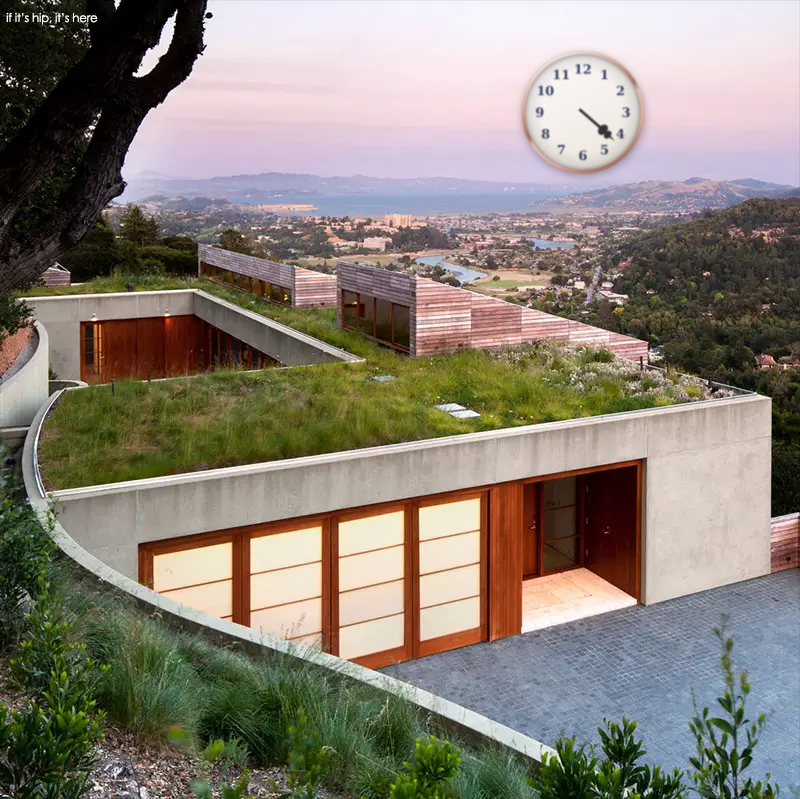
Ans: 4:22
